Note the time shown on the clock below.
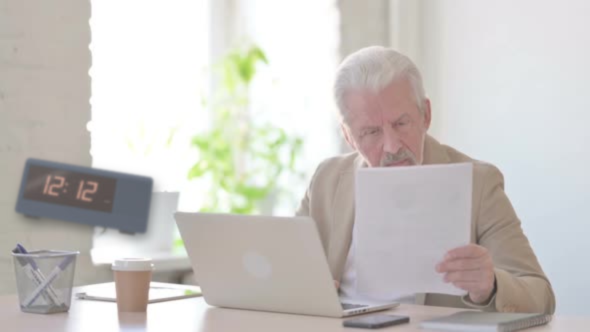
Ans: 12:12
